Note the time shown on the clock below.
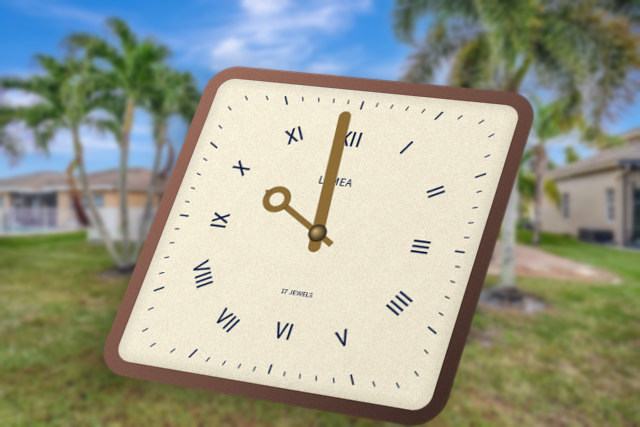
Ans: 9:59
